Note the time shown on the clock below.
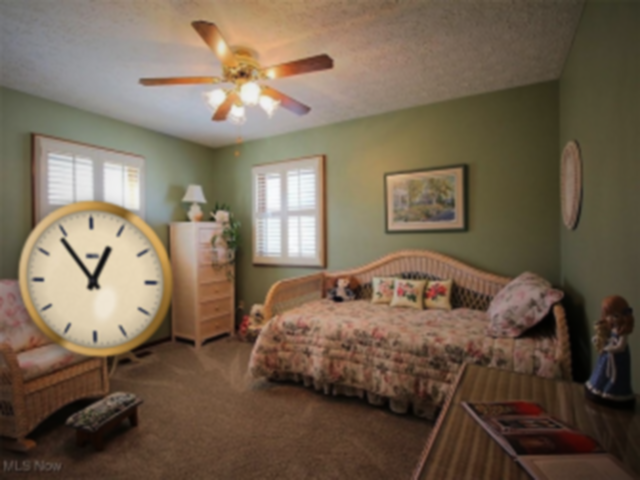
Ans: 12:54
